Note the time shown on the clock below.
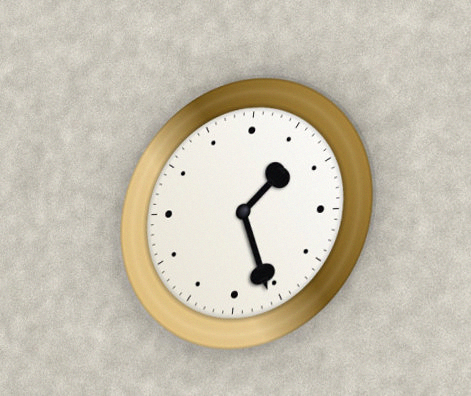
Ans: 1:26
